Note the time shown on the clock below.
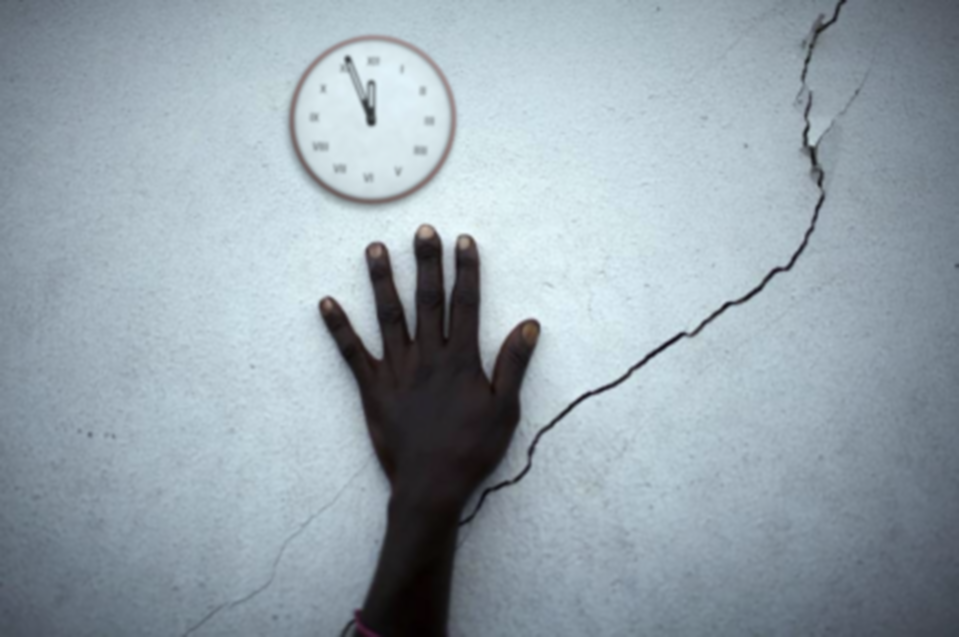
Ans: 11:56
